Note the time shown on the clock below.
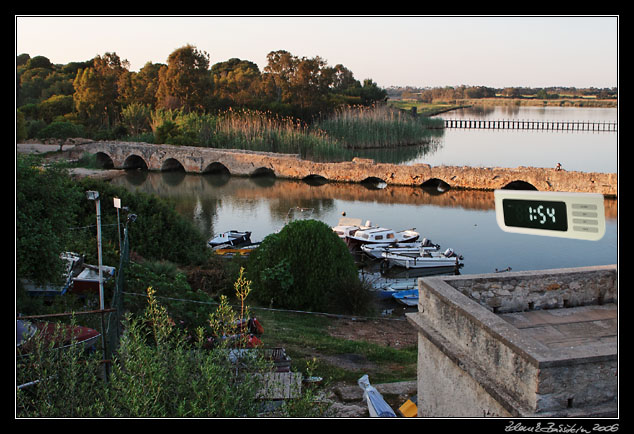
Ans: 1:54
